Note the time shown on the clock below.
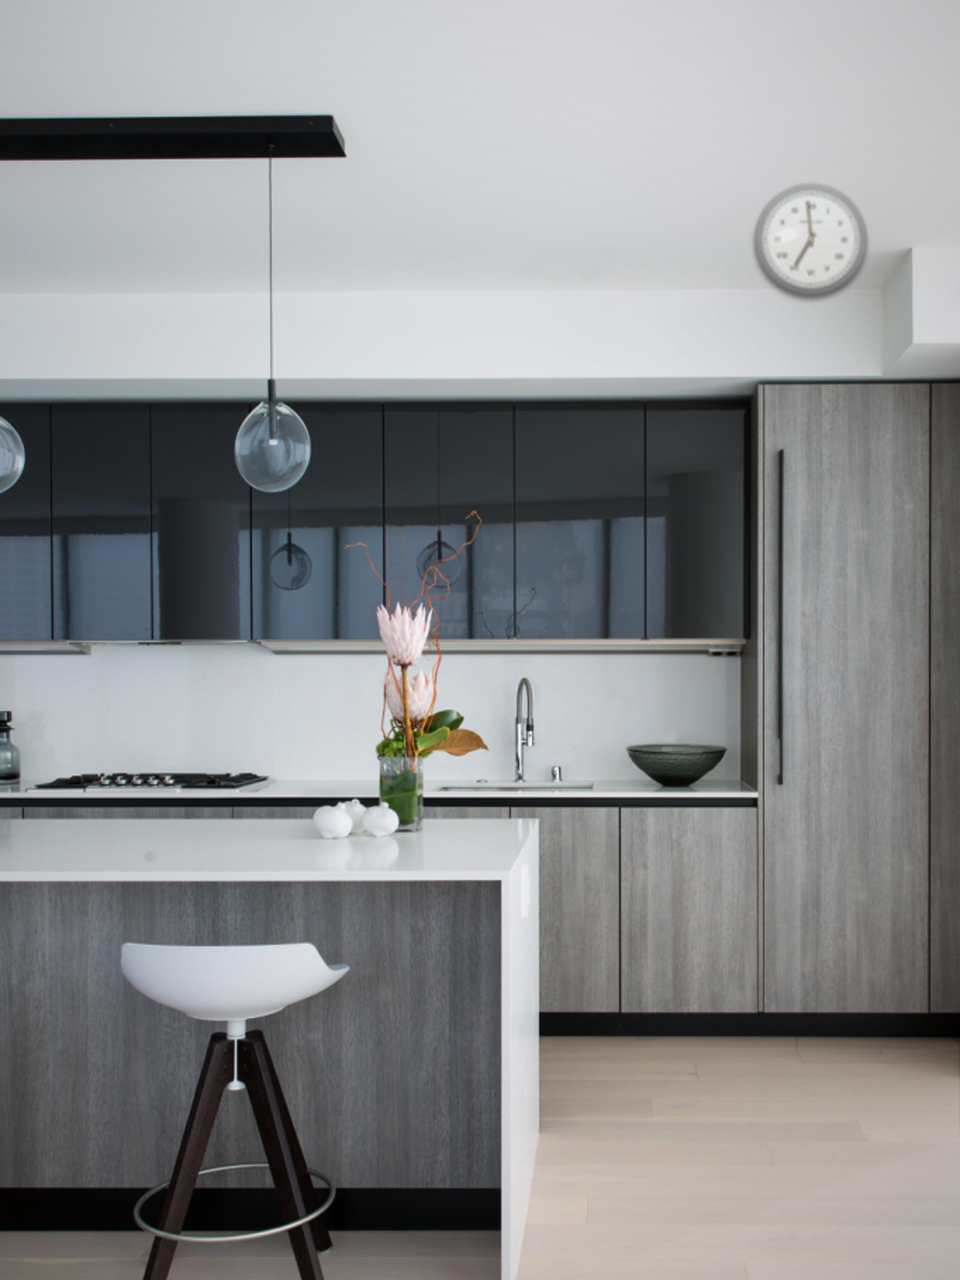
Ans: 6:59
